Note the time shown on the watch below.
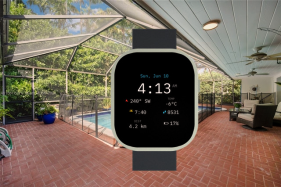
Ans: 4:13
